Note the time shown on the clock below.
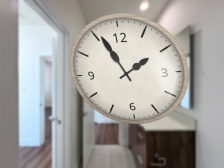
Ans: 1:56
